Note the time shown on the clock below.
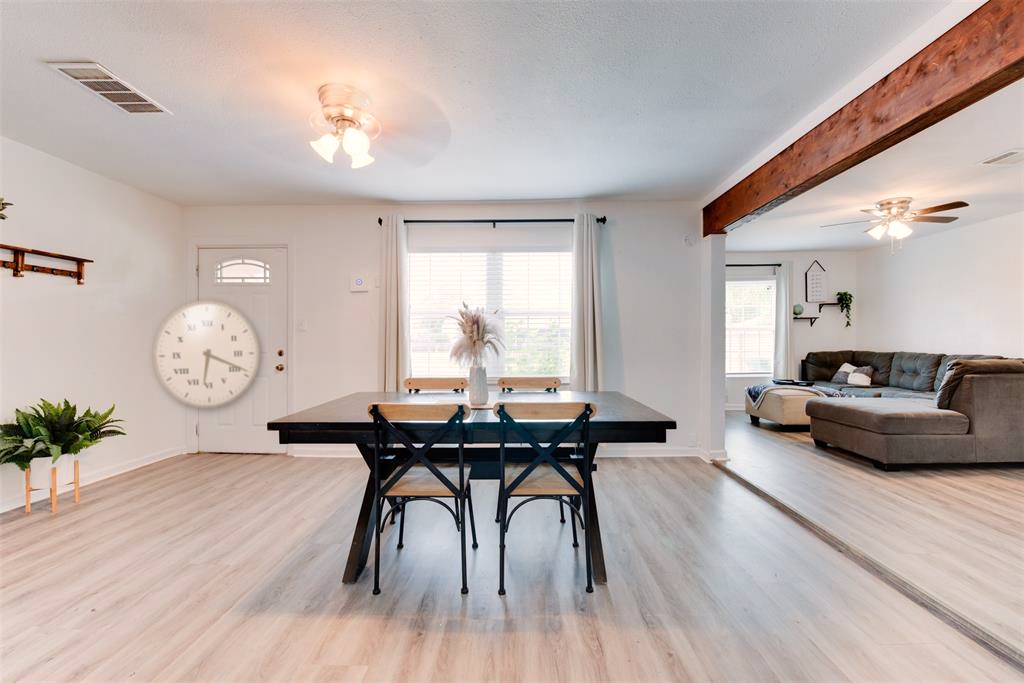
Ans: 6:19
